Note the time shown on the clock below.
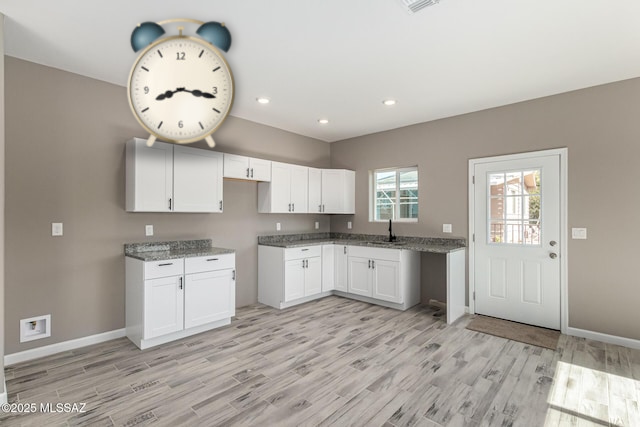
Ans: 8:17
